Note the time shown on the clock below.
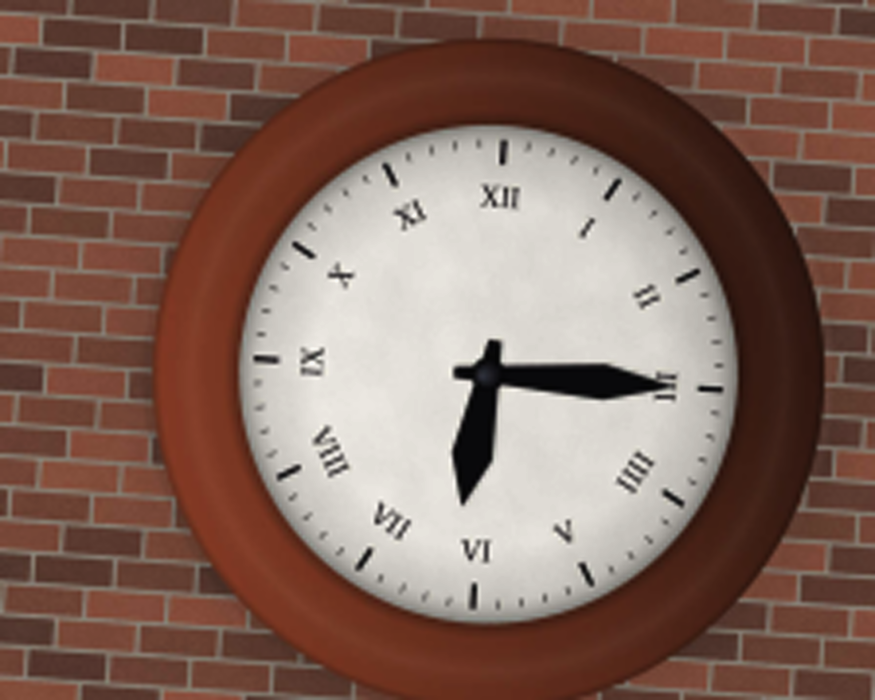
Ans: 6:15
